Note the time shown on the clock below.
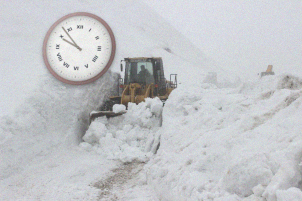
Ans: 9:53
